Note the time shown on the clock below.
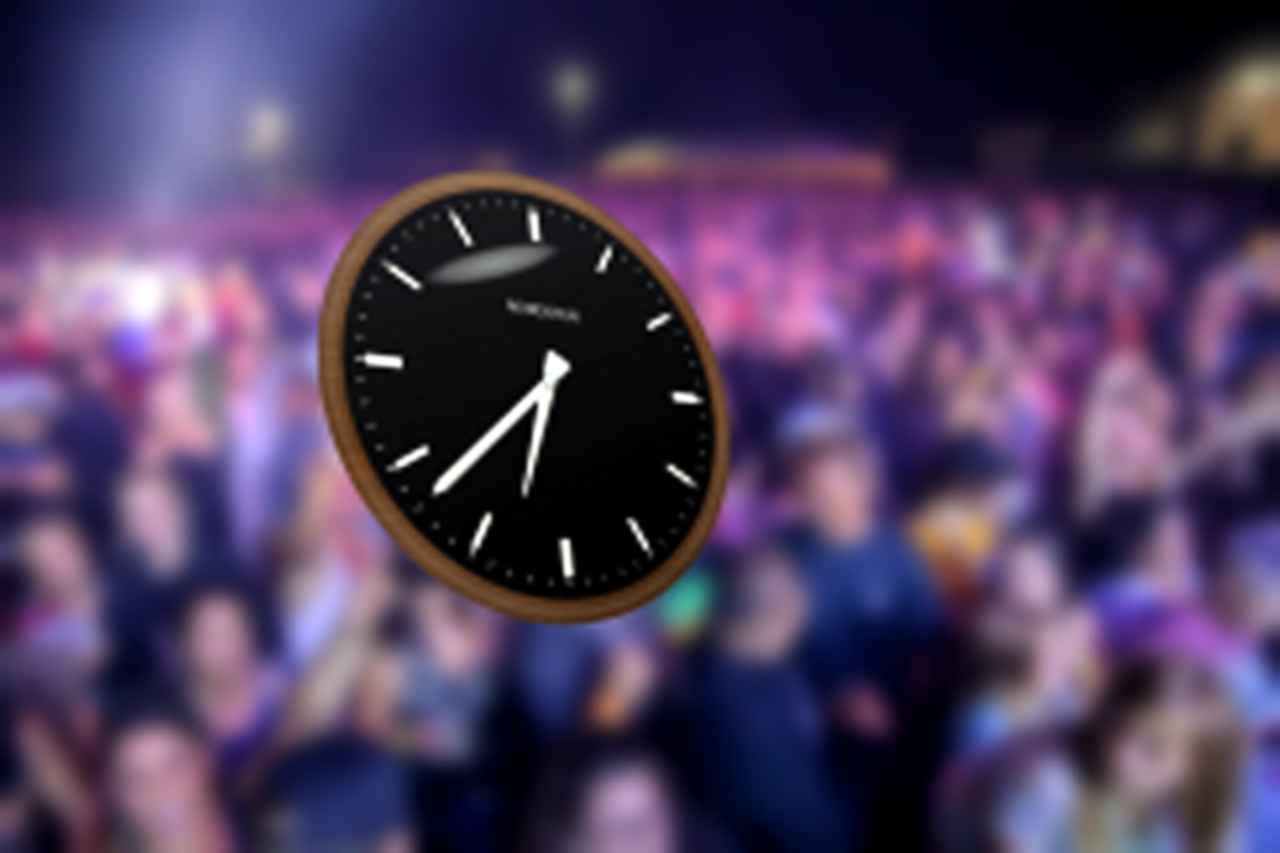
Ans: 6:38
